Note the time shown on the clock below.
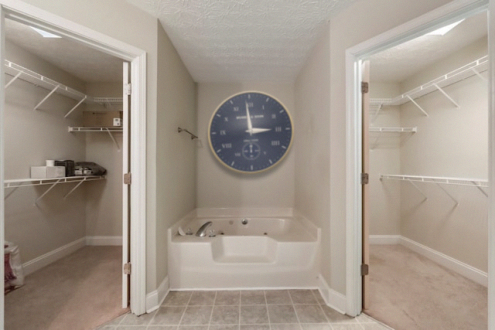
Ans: 2:59
